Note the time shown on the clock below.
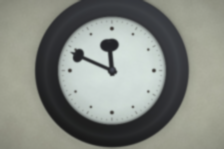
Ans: 11:49
